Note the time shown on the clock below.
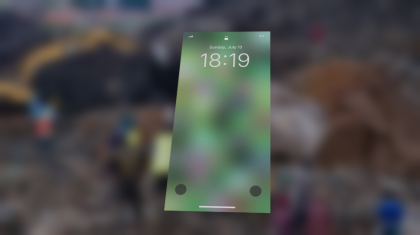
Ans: 18:19
